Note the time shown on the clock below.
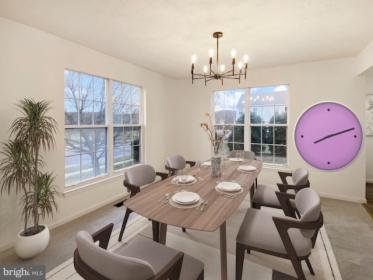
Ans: 8:12
